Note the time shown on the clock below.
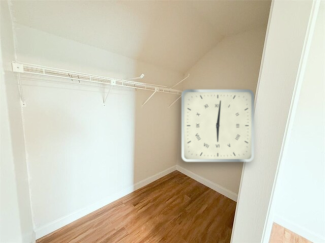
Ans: 6:01
